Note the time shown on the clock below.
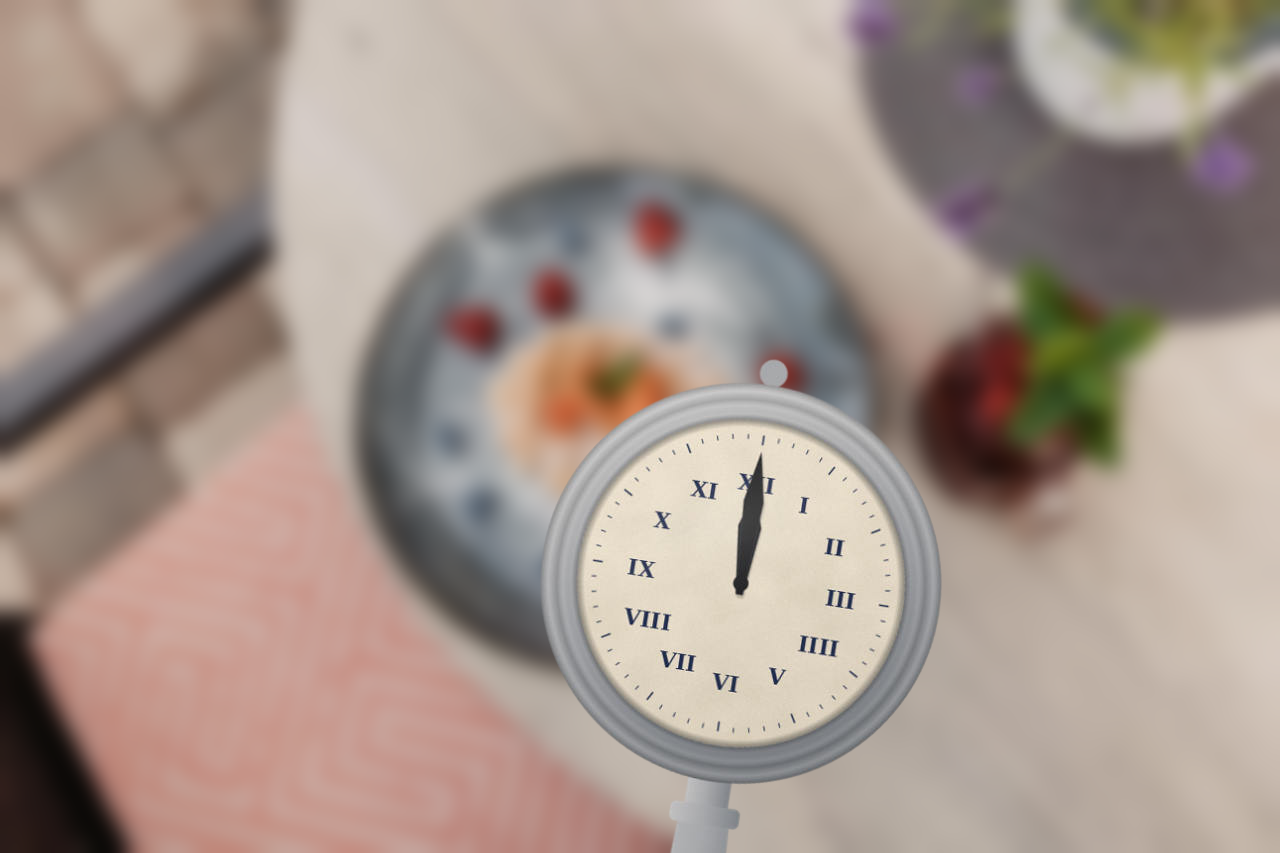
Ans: 12:00
